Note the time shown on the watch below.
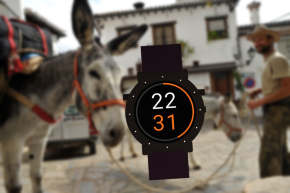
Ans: 22:31
